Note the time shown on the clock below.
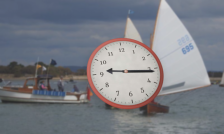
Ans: 9:16
